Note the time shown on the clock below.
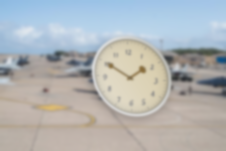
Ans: 1:50
